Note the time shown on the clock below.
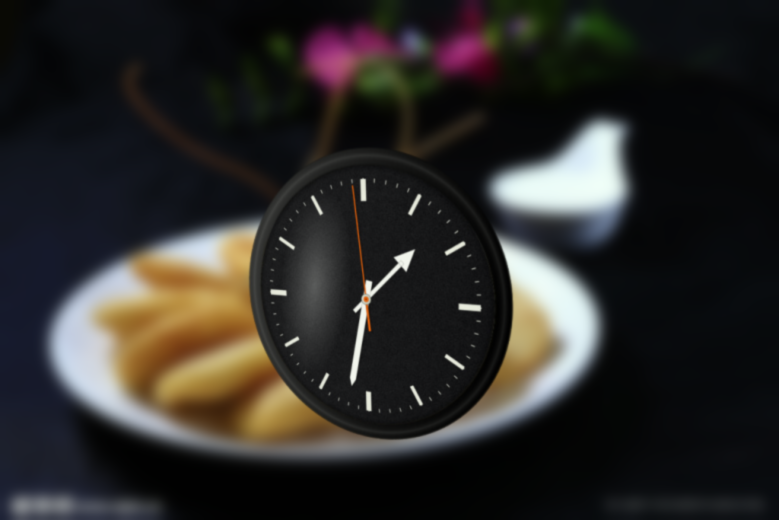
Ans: 1:31:59
